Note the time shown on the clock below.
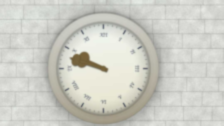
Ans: 9:48
